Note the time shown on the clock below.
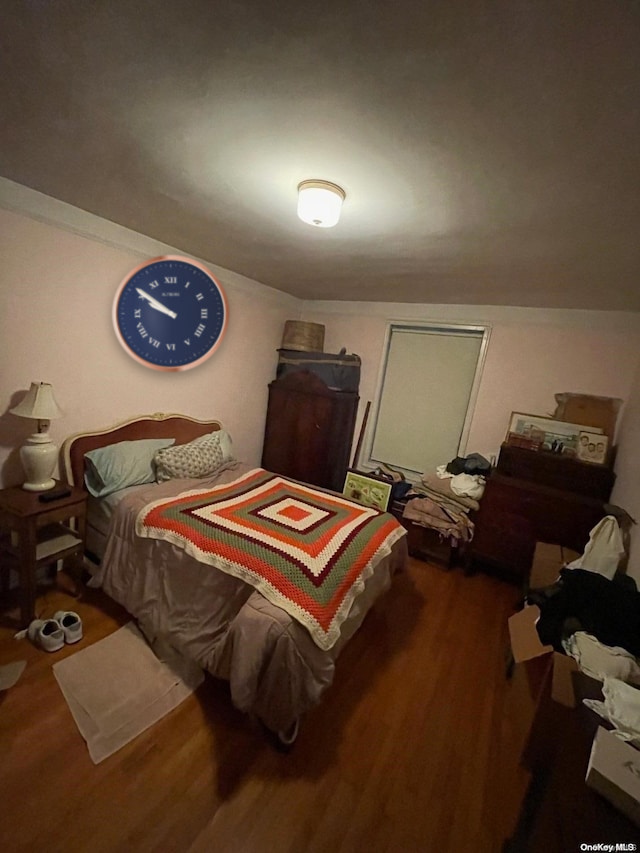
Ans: 9:51
